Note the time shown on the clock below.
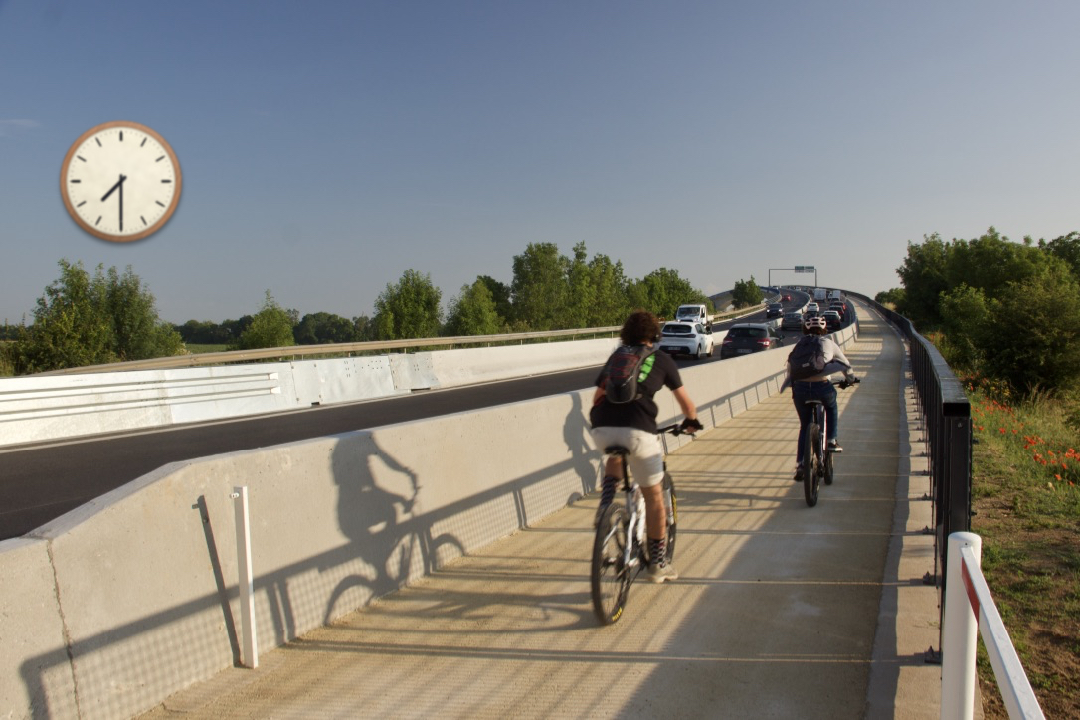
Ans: 7:30
